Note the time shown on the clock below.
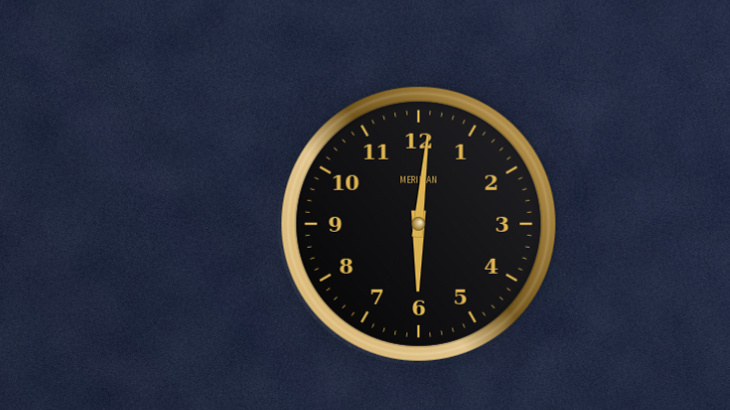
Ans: 6:01
